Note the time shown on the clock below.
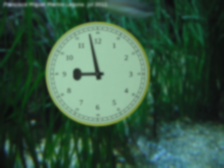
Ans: 8:58
